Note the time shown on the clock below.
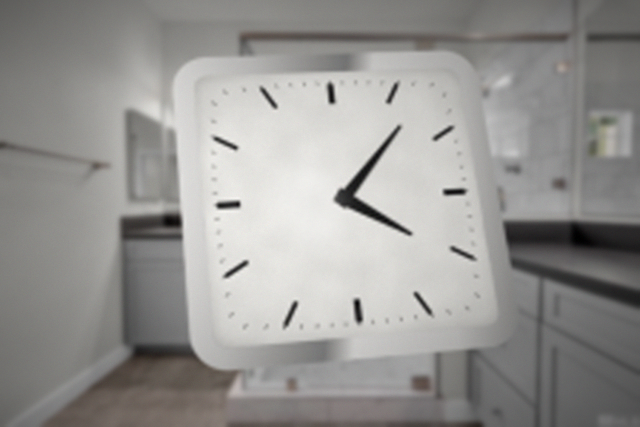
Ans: 4:07
